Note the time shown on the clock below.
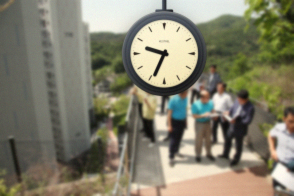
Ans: 9:34
